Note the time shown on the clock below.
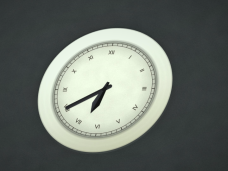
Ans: 6:40
